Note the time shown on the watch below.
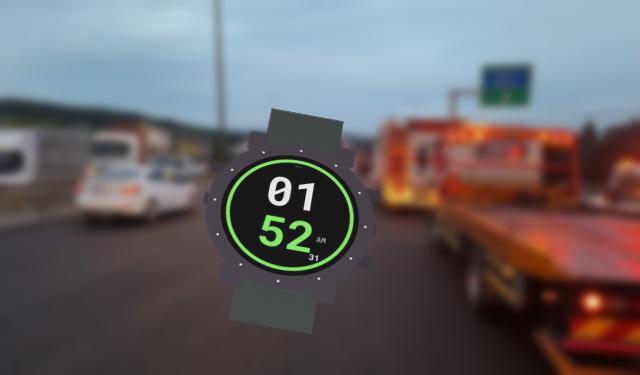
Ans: 1:52:31
